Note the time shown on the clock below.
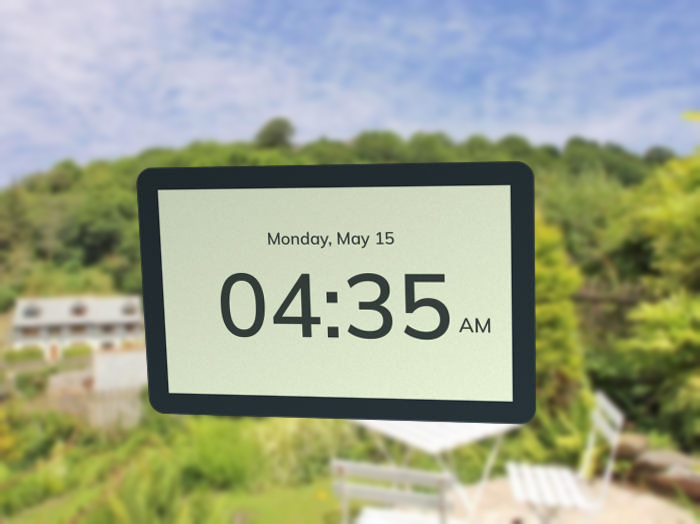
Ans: 4:35
